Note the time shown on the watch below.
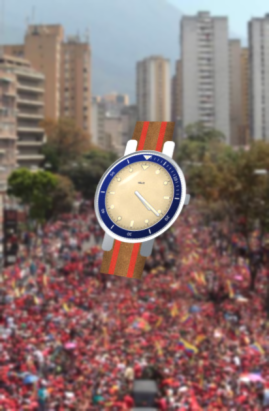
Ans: 4:21
